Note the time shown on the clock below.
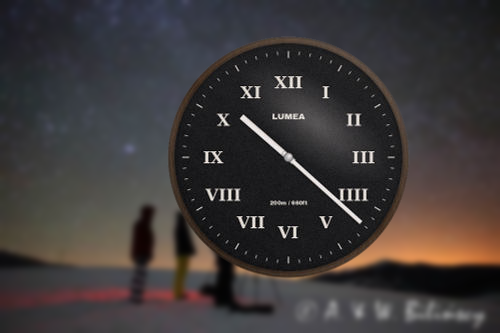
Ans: 10:22
